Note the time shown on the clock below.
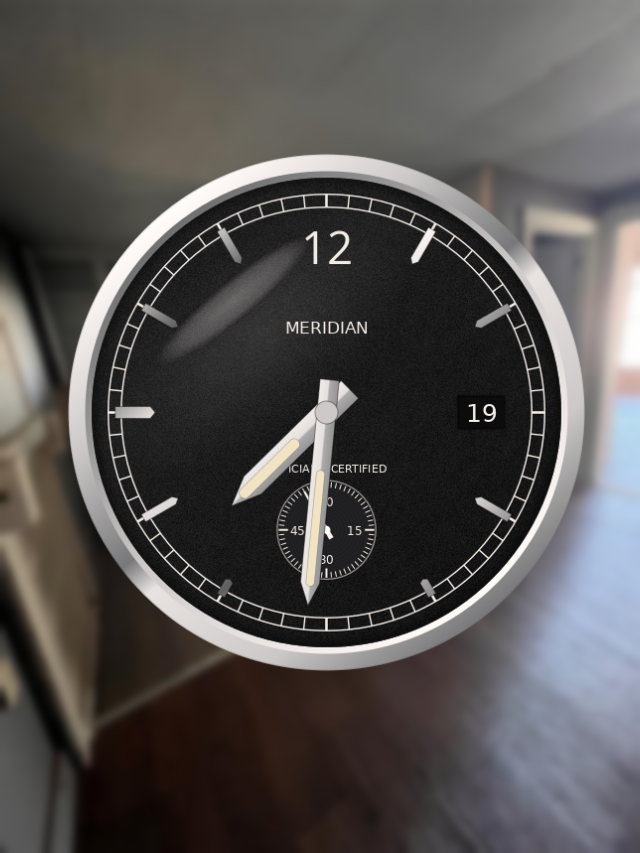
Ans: 7:30:55
